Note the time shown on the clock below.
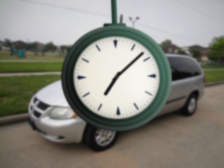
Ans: 7:08
